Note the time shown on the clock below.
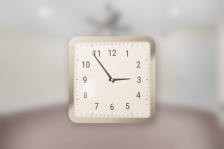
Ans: 2:54
